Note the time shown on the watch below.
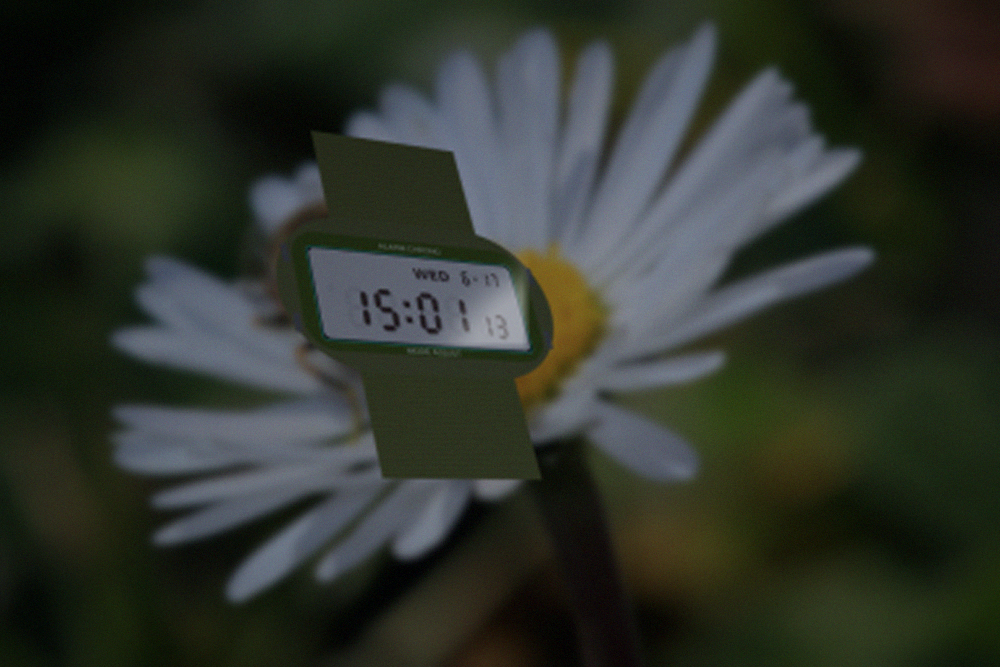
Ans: 15:01:13
